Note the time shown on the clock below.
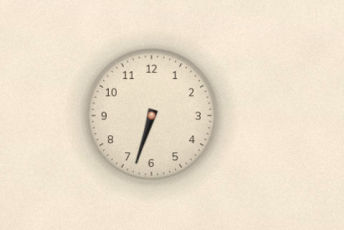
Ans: 6:33
